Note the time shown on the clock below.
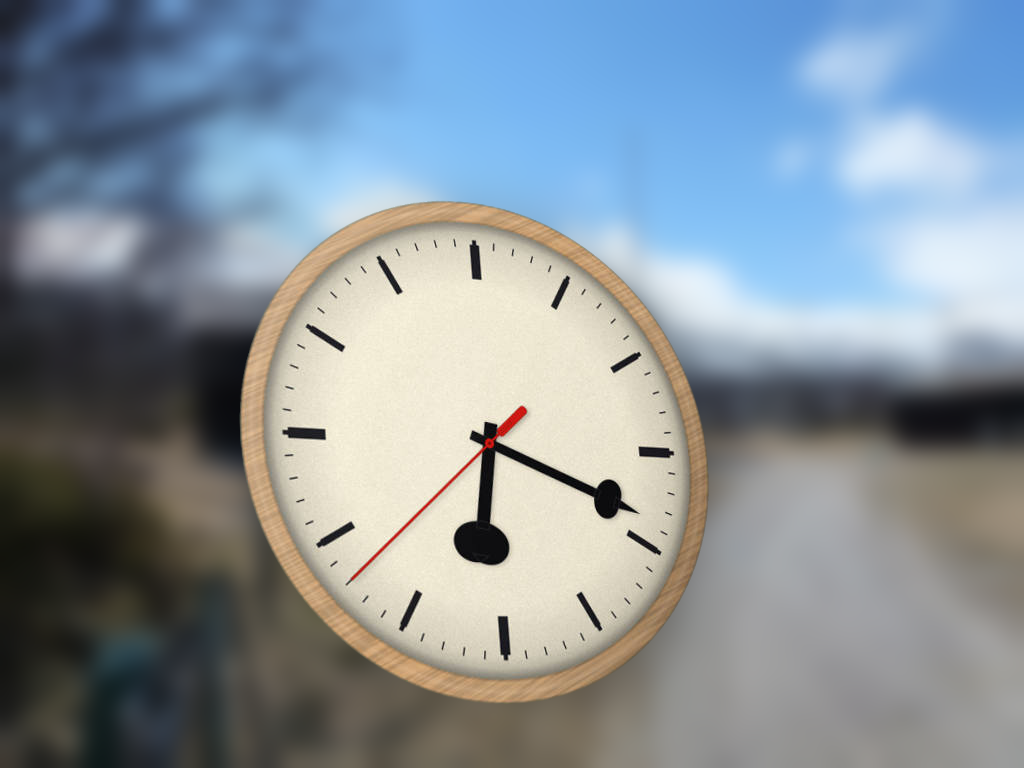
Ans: 6:18:38
